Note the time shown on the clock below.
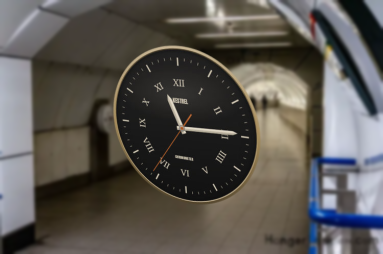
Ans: 11:14:36
